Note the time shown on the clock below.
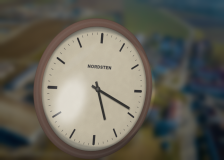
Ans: 5:19
